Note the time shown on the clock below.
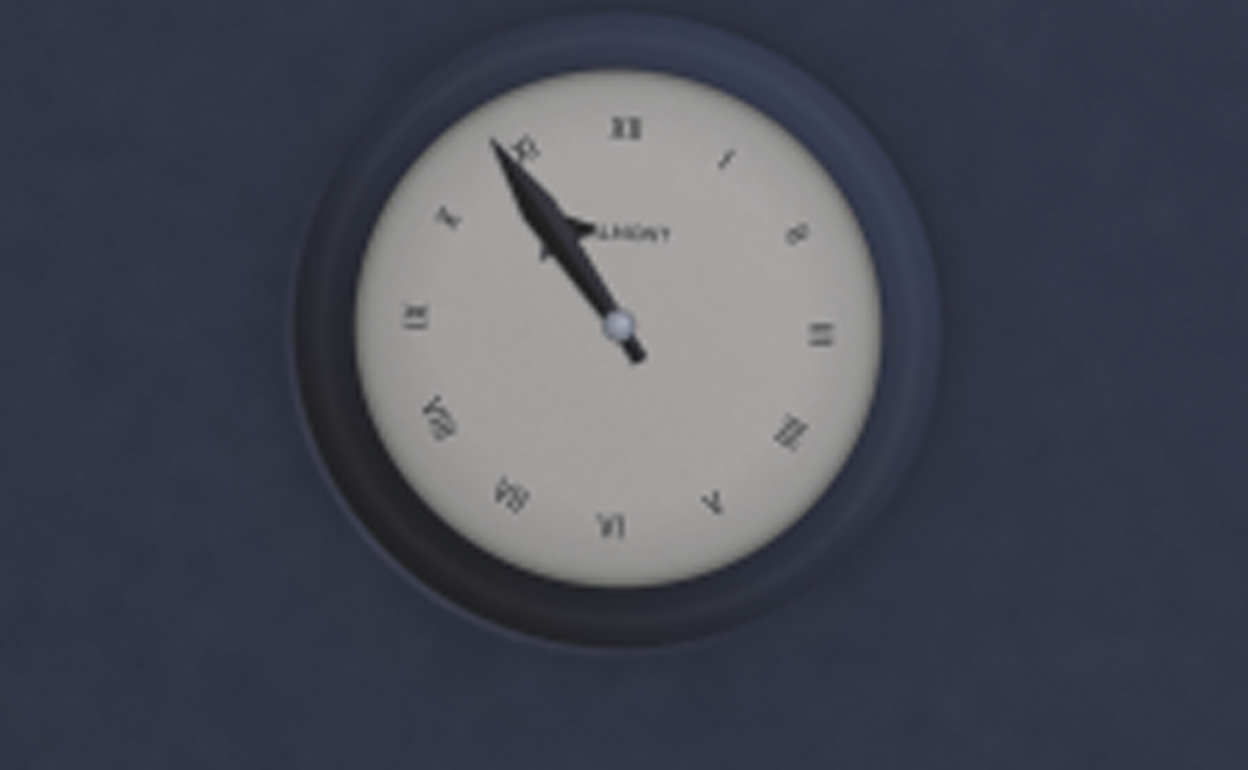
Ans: 10:54
